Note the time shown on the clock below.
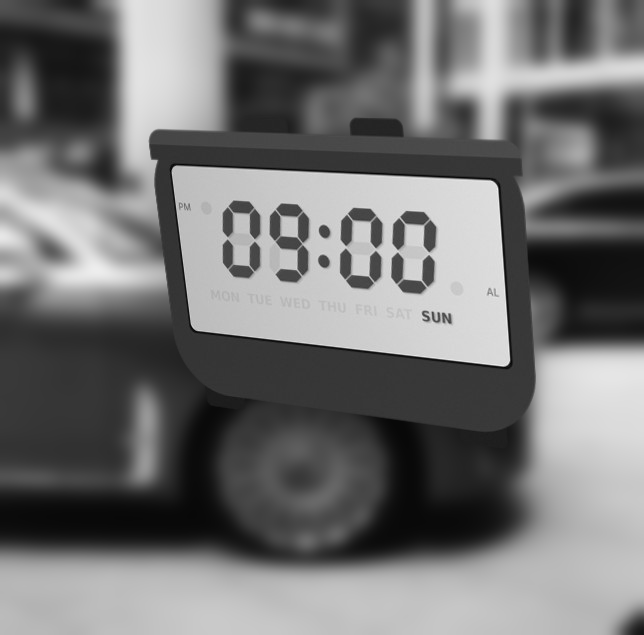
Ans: 9:00
